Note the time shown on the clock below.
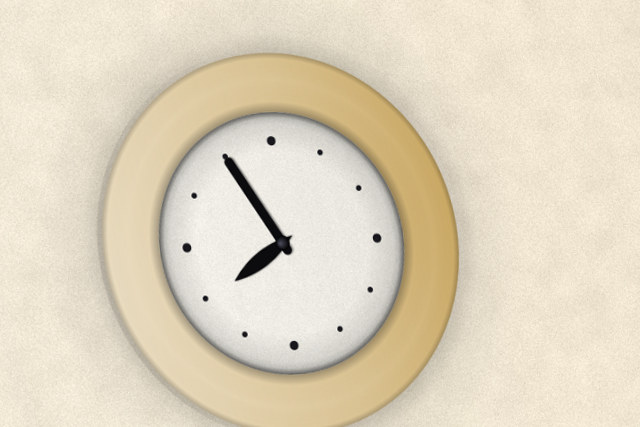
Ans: 7:55
